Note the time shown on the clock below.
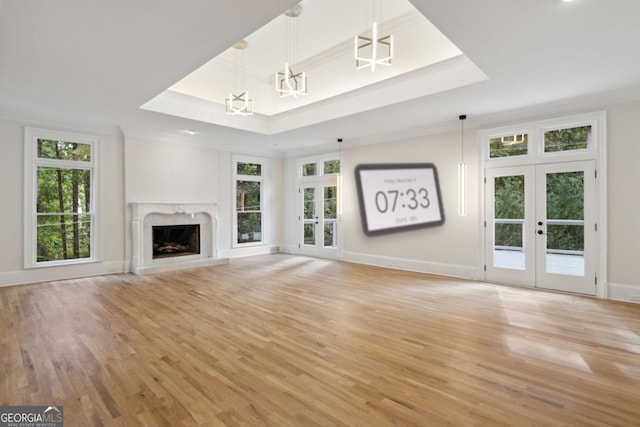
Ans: 7:33
